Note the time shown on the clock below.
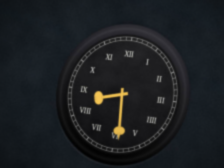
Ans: 8:29
